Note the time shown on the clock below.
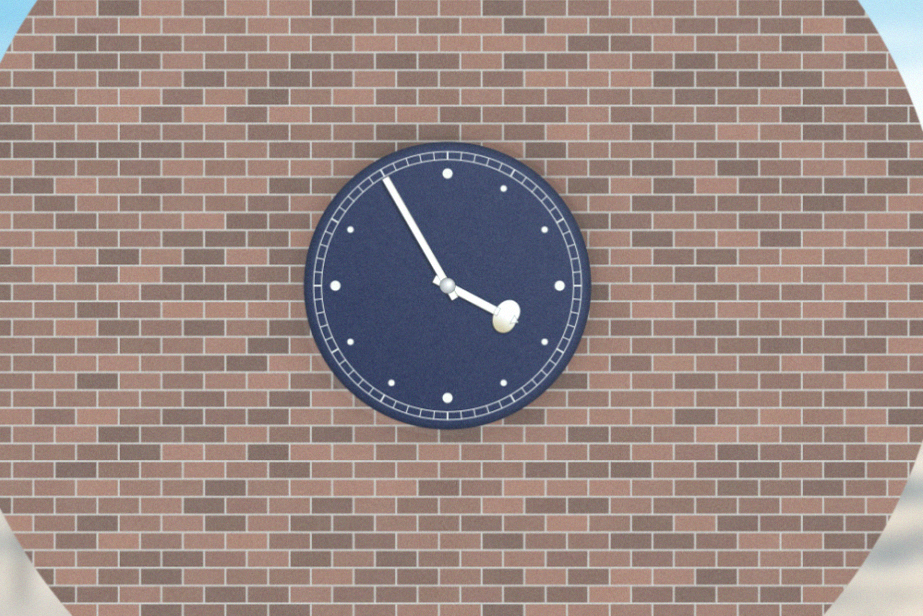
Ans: 3:55
